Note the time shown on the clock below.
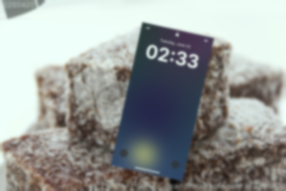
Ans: 2:33
